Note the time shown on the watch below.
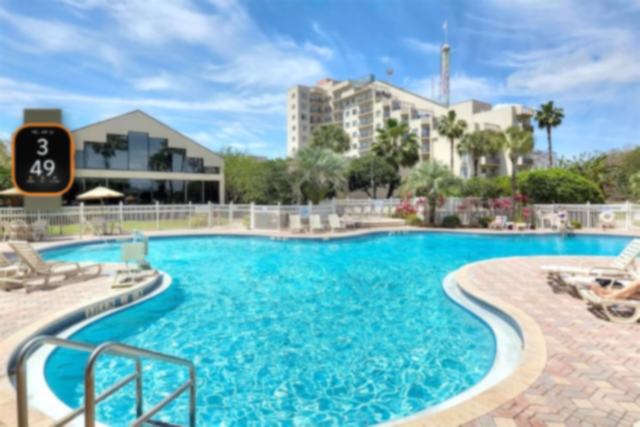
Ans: 3:49
